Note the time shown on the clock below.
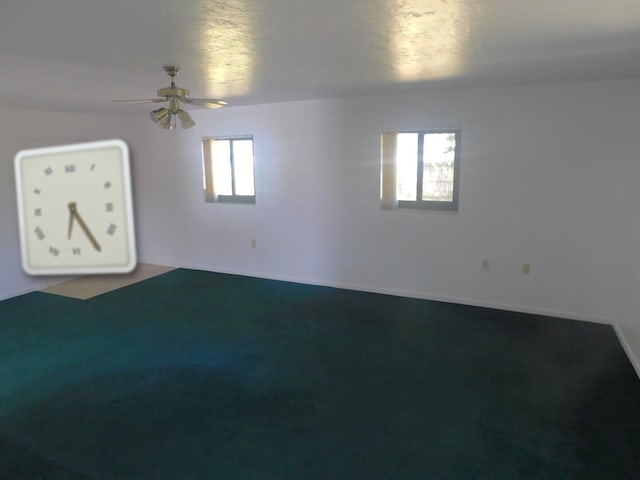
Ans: 6:25
